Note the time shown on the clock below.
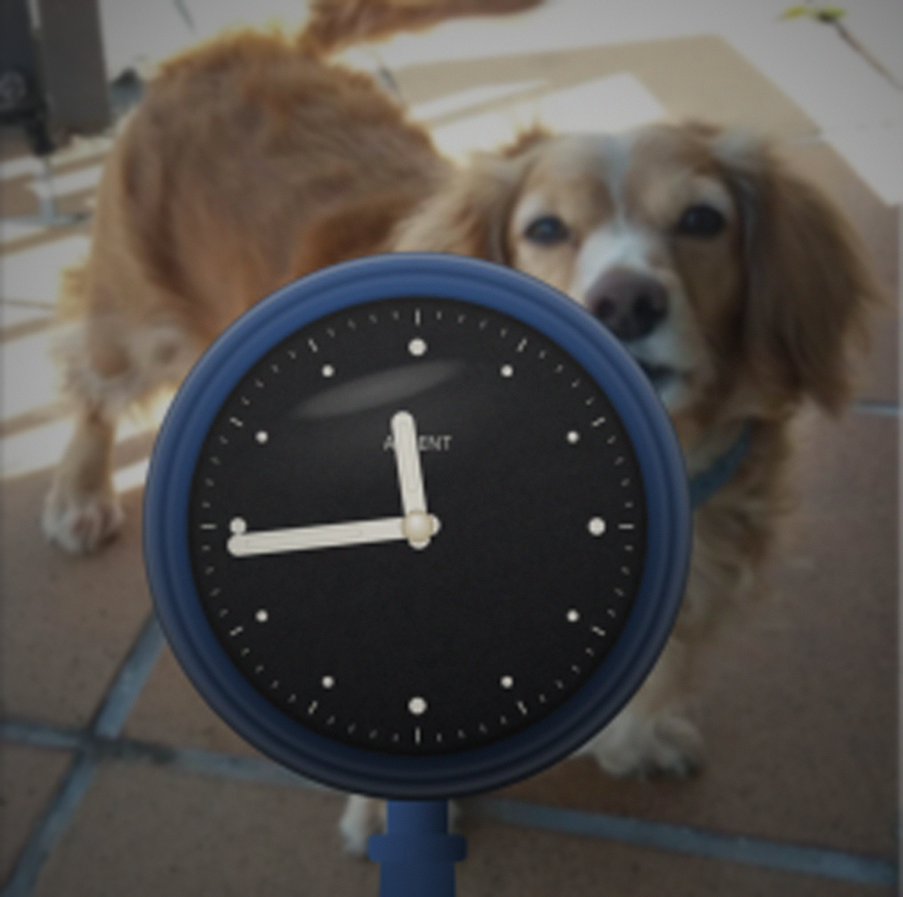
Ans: 11:44
